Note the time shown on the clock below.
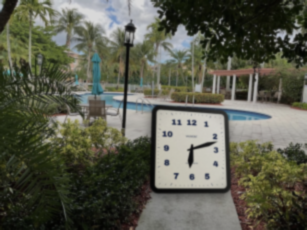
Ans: 6:12
